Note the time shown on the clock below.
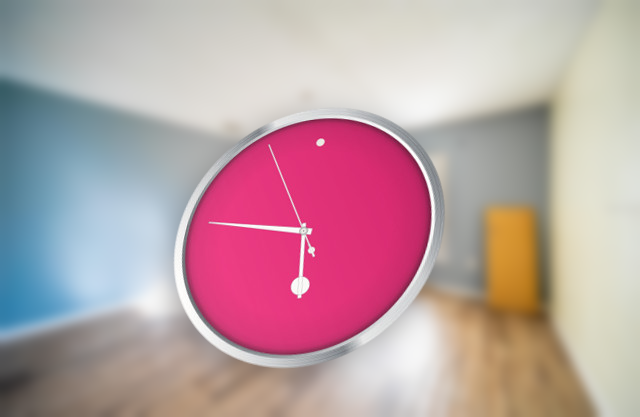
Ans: 5:45:55
